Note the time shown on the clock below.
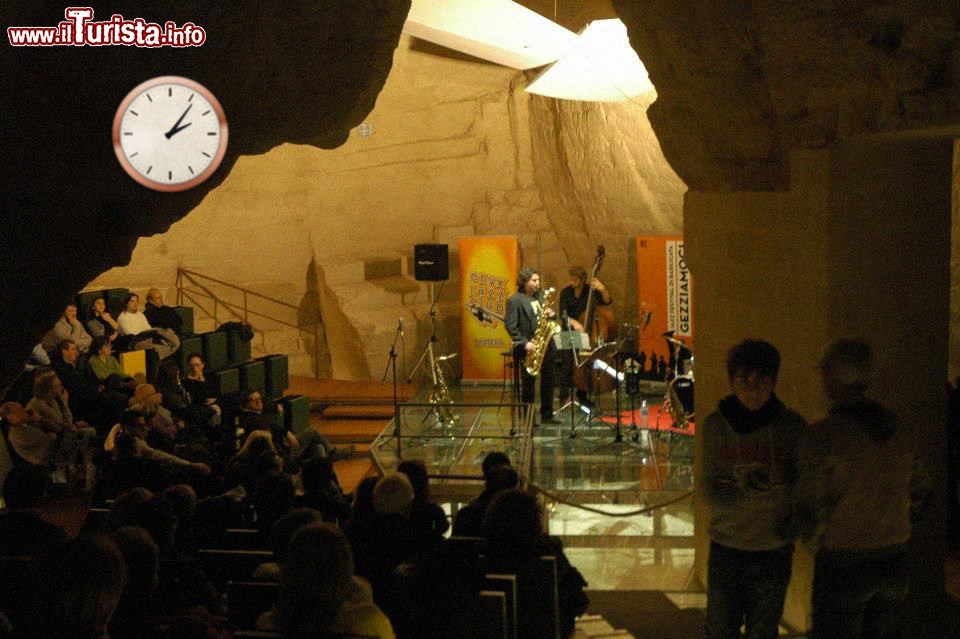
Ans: 2:06
